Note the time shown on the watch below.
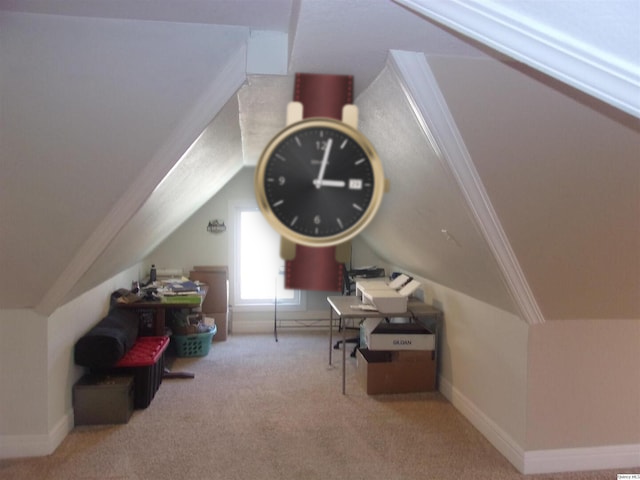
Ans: 3:02
